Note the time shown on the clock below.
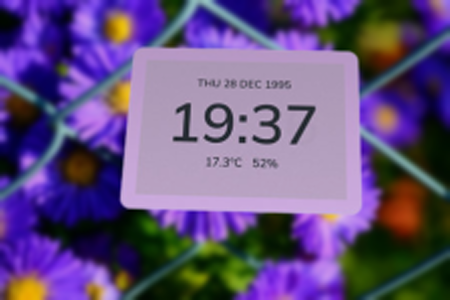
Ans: 19:37
